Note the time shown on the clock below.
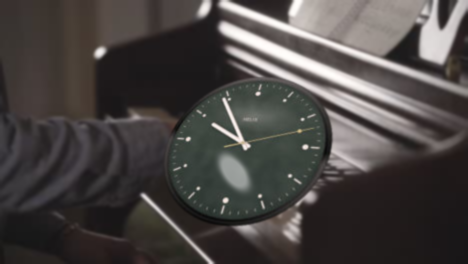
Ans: 9:54:12
